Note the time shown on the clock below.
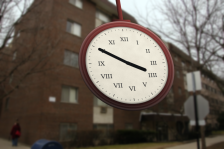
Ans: 3:50
